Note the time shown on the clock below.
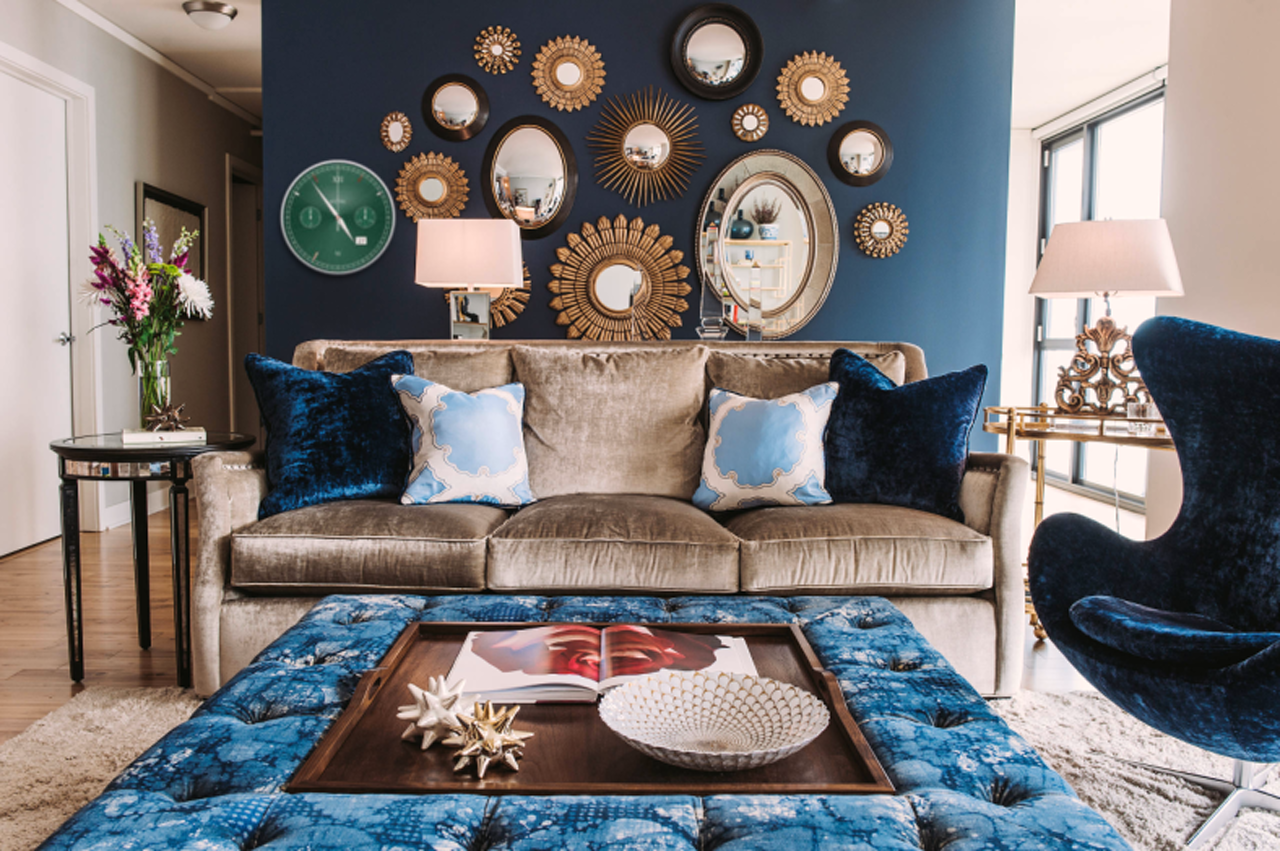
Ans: 4:54
